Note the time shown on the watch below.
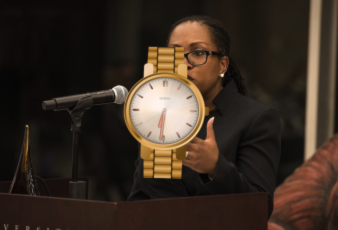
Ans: 6:31
